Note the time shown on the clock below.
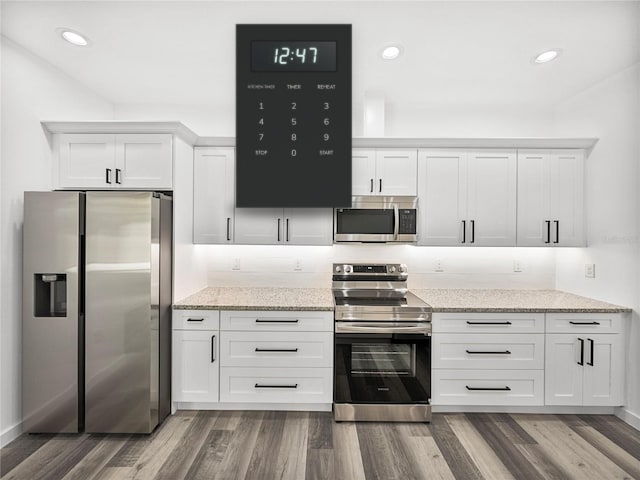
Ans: 12:47
